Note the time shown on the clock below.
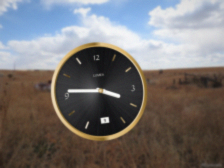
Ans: 3:46
